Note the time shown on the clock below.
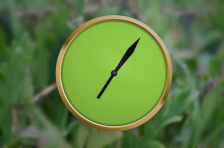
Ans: 7:06
